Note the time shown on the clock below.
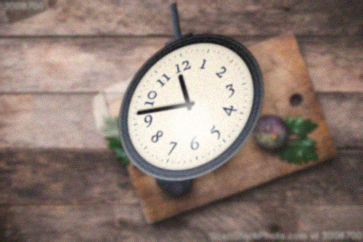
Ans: 11:47
